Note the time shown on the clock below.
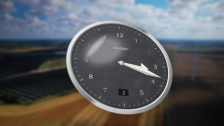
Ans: 3:18
